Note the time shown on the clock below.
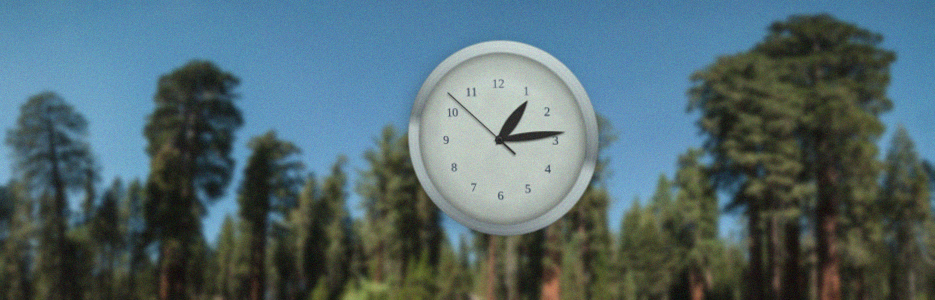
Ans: 1:13:52
